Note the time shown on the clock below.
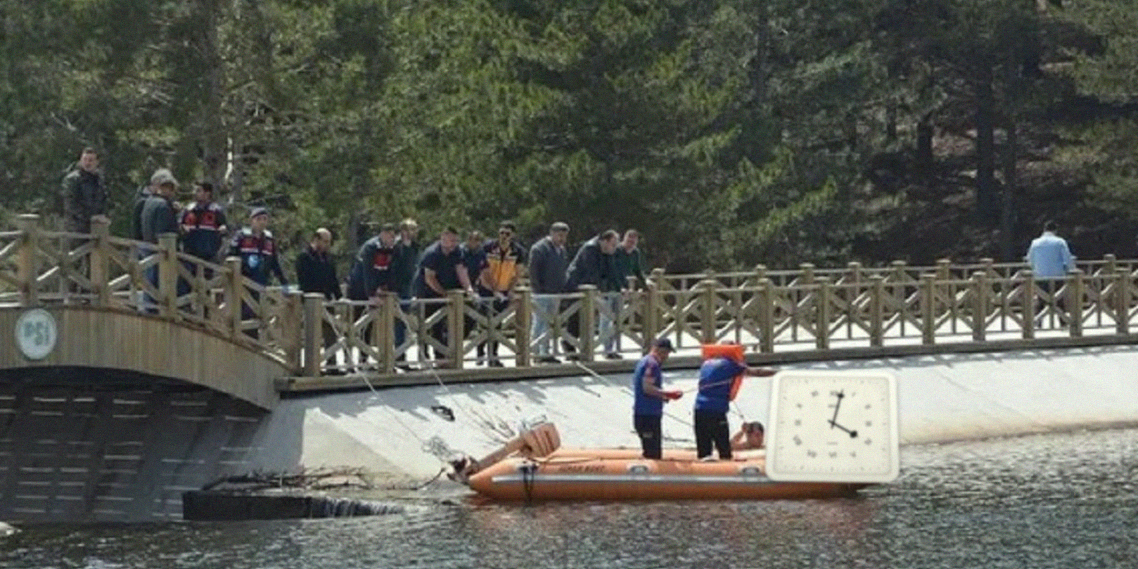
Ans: 4:02
